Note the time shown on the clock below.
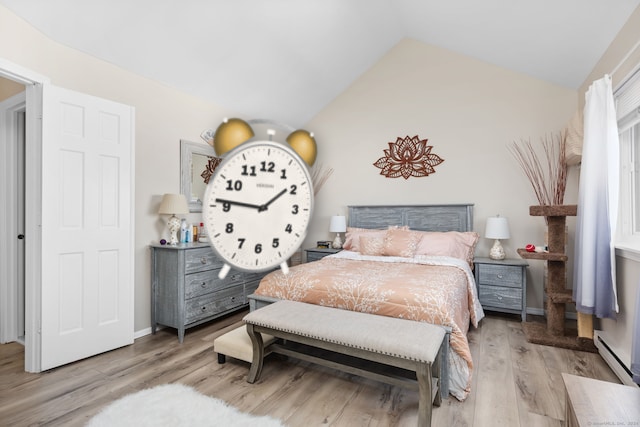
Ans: 1:46
